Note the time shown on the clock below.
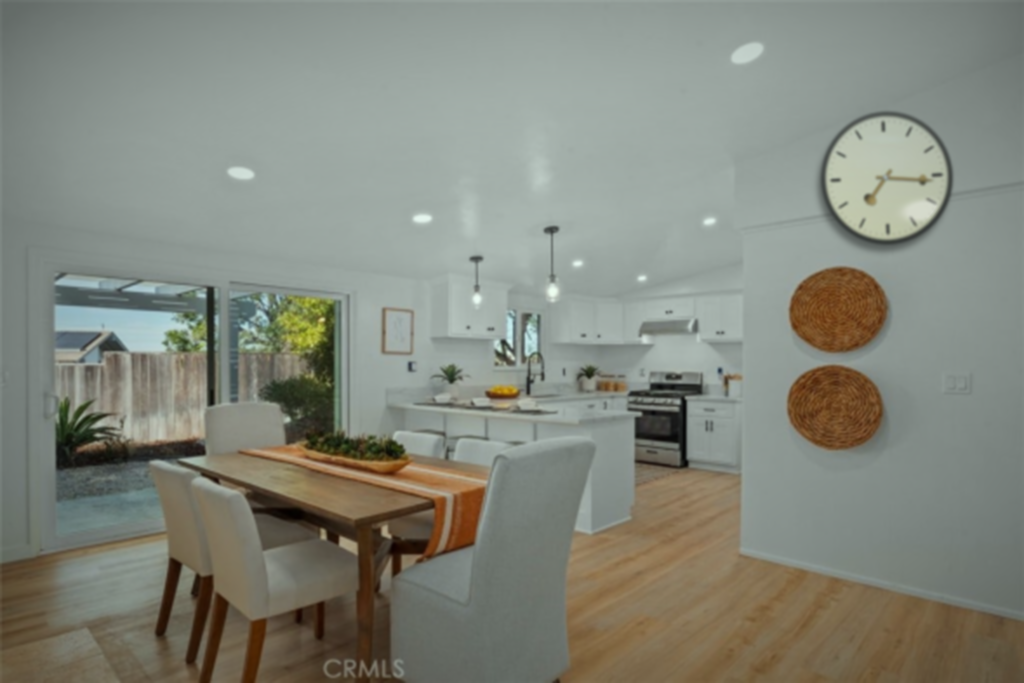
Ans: 7:16
